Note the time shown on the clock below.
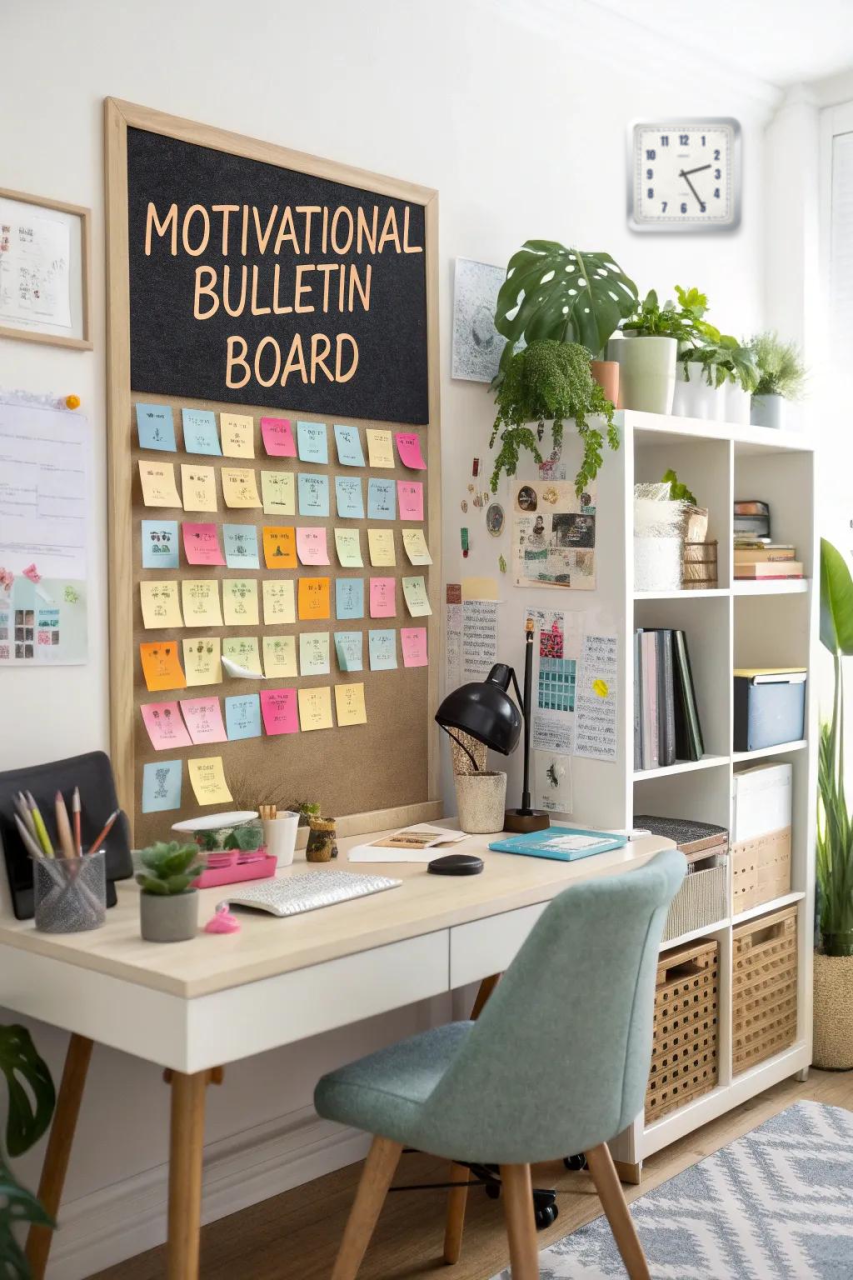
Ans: 2:25
